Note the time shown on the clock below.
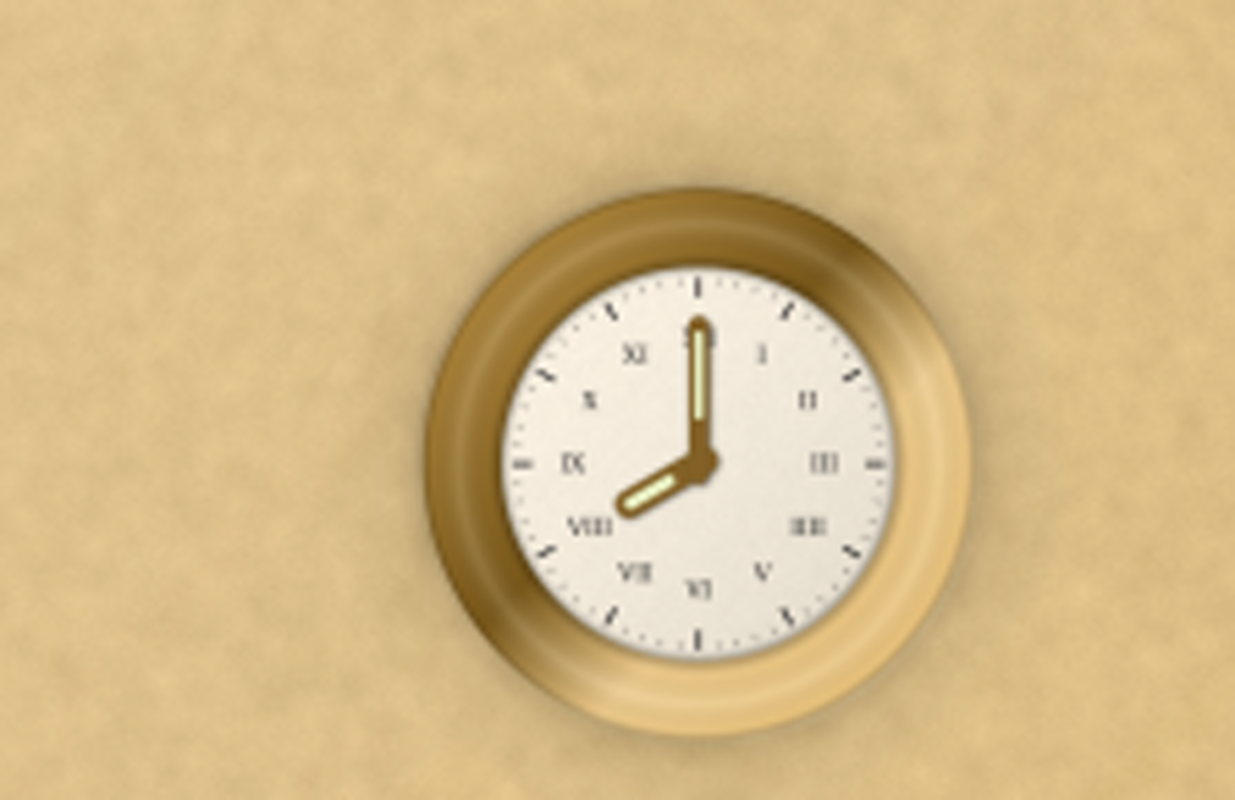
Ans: 8:00
